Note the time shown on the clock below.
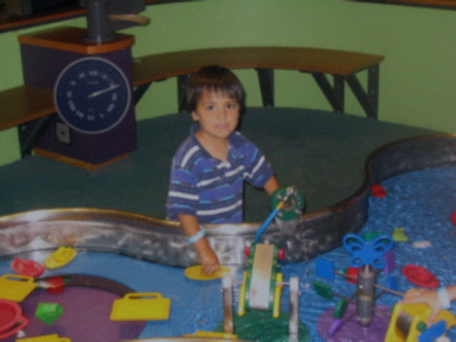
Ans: 2:11
